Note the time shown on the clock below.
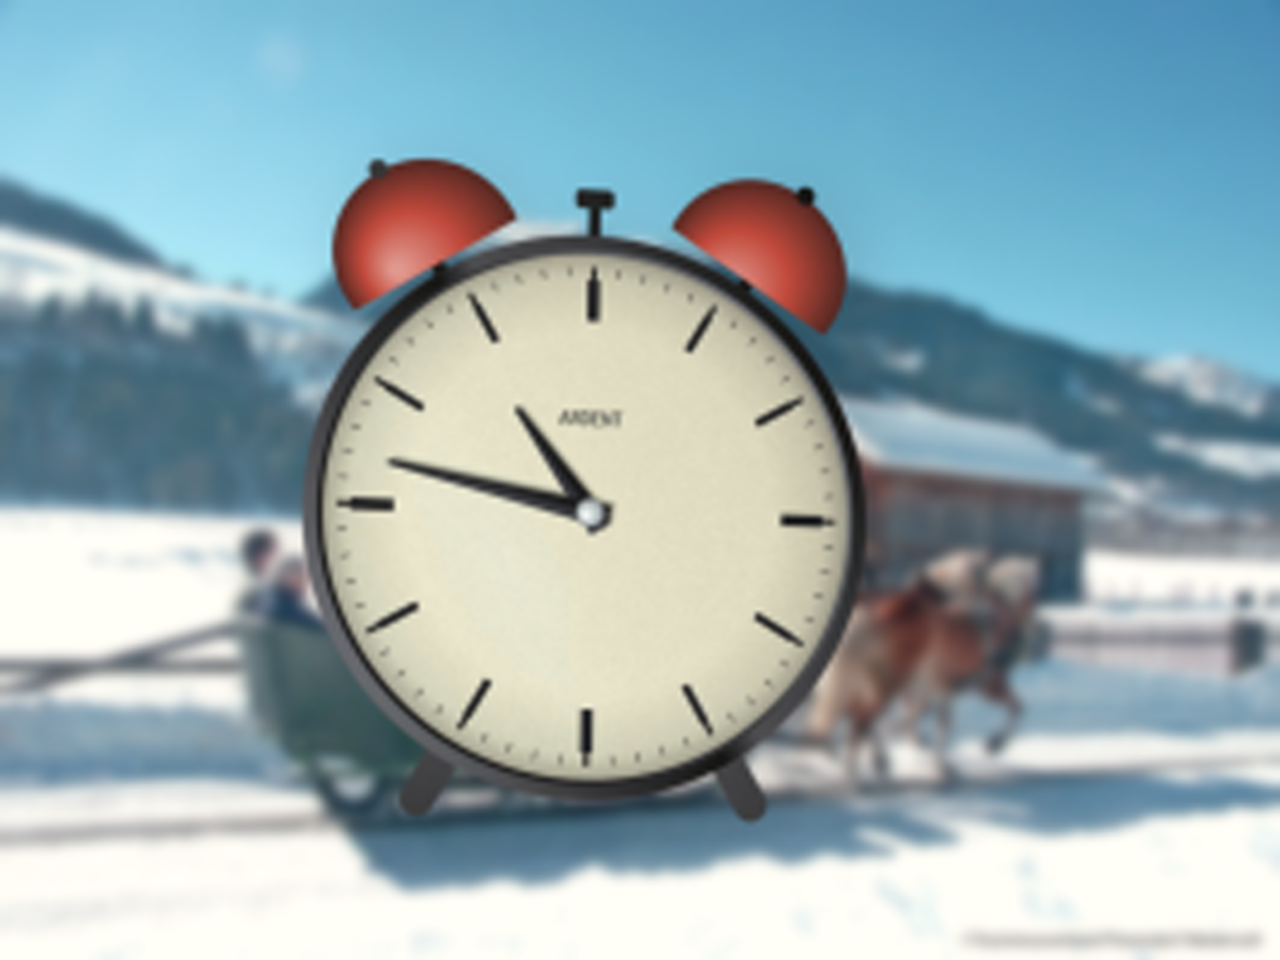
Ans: 10:47
